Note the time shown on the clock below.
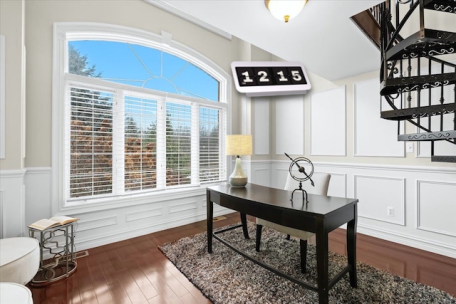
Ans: 12:15
